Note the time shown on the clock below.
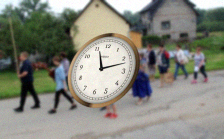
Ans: 11:12
